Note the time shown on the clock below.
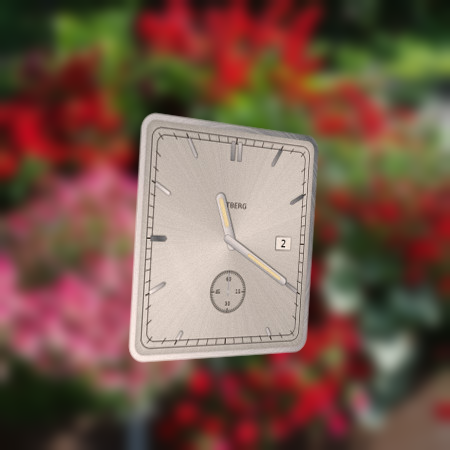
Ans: 11:20
